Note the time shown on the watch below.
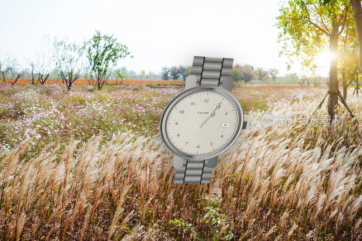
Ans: 1:05
